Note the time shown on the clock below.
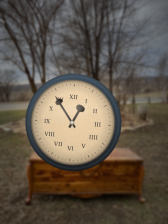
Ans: 12:54
